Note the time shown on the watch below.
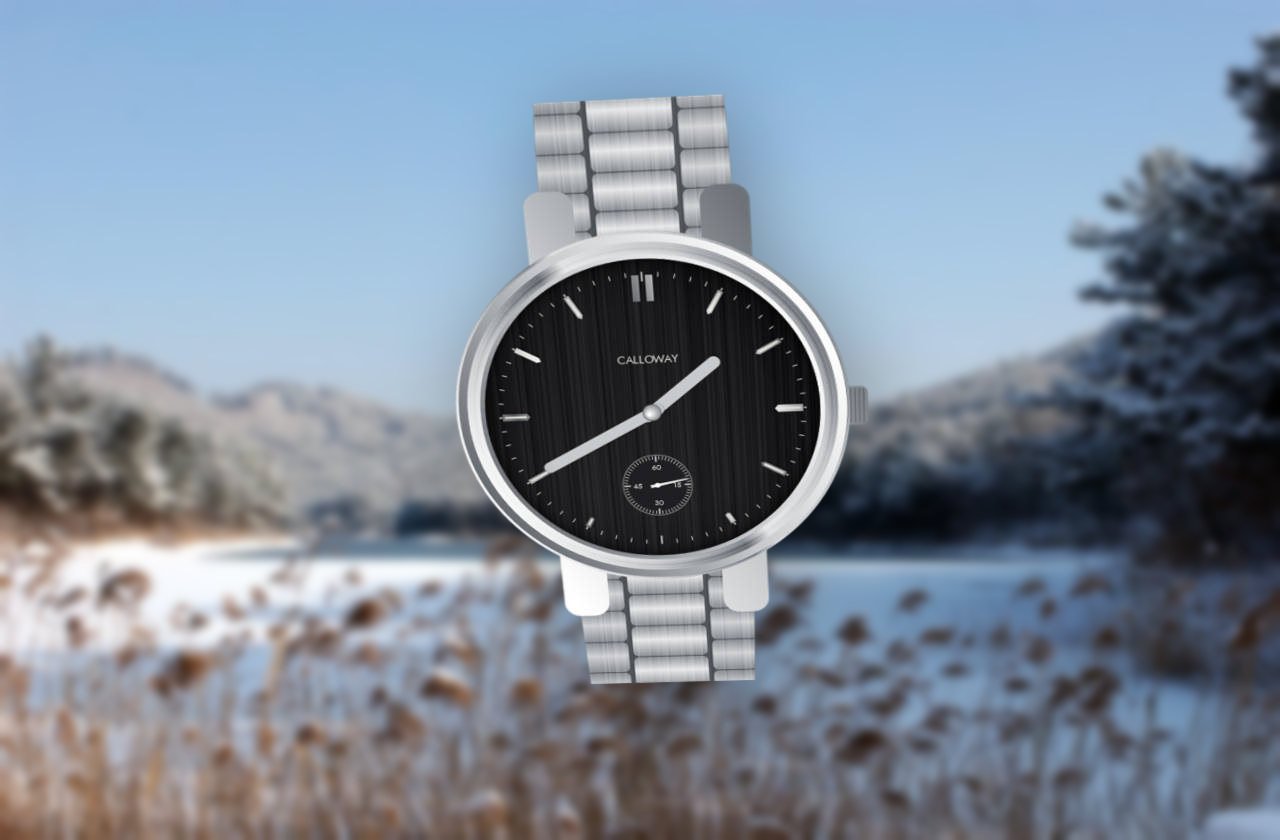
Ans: 1:40:13
